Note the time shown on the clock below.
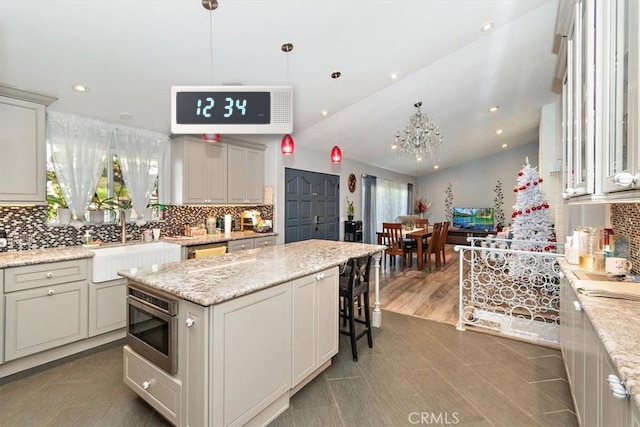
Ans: 12:34
